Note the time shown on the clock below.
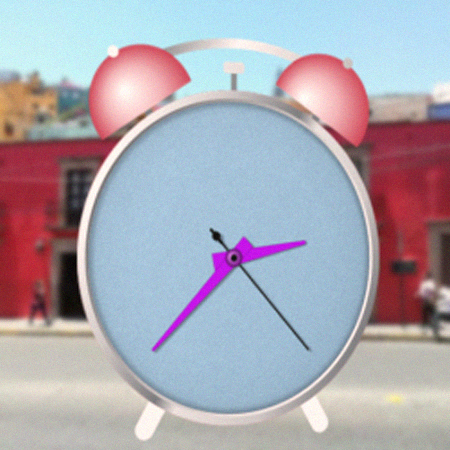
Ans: 2:37:23
